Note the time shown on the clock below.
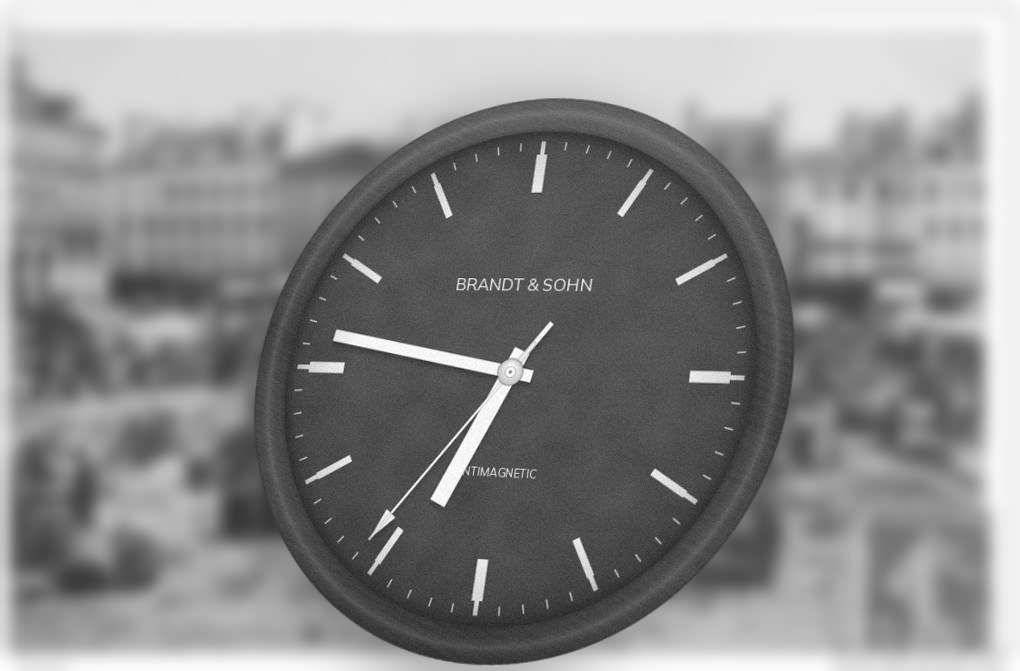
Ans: 6:46:36
